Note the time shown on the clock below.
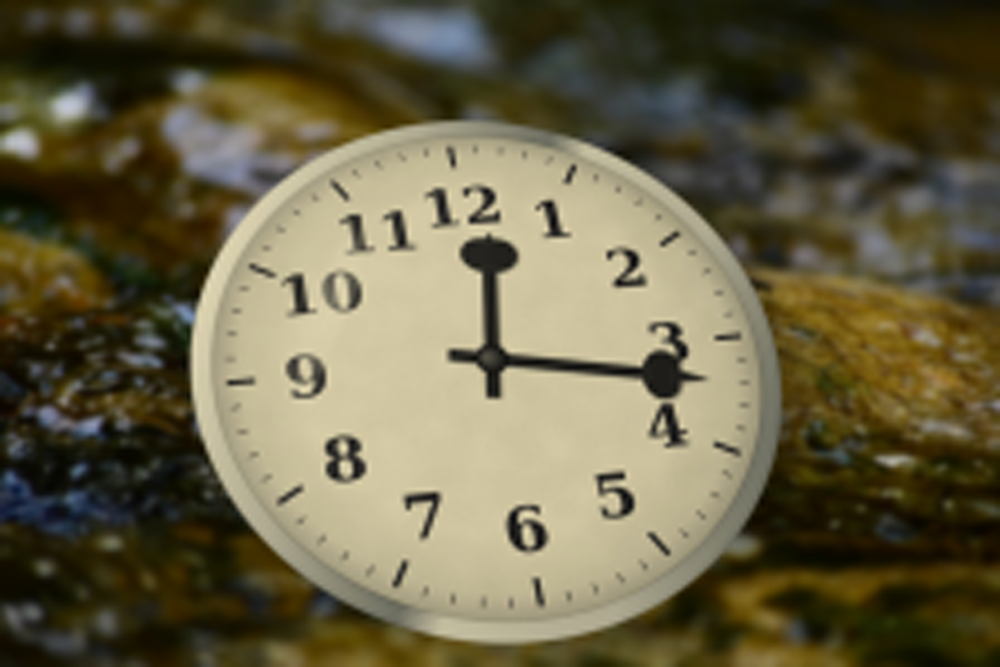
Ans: 12:17
